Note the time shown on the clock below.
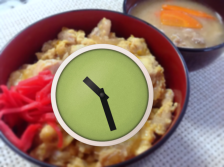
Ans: 10:27
